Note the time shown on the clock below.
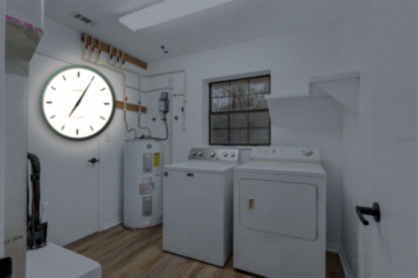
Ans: 7:05
